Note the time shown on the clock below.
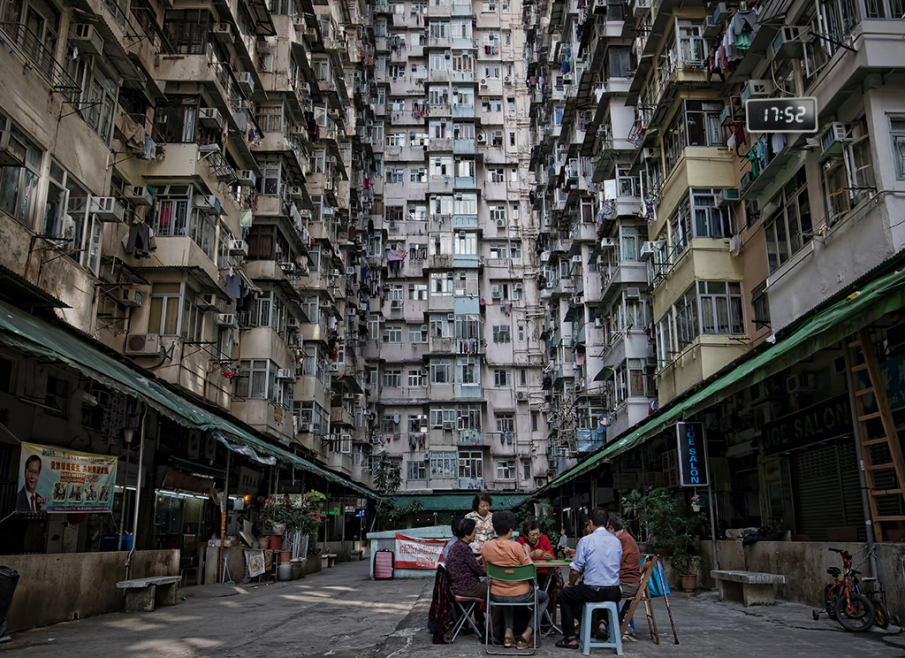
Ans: 17:52
